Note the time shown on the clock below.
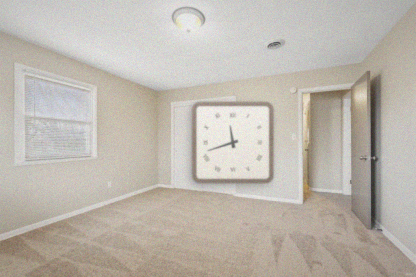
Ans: 11:42
